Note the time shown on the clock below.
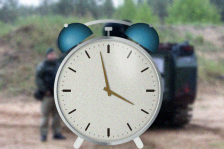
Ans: 3:58
